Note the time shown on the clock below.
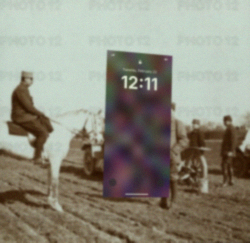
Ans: 12:11
